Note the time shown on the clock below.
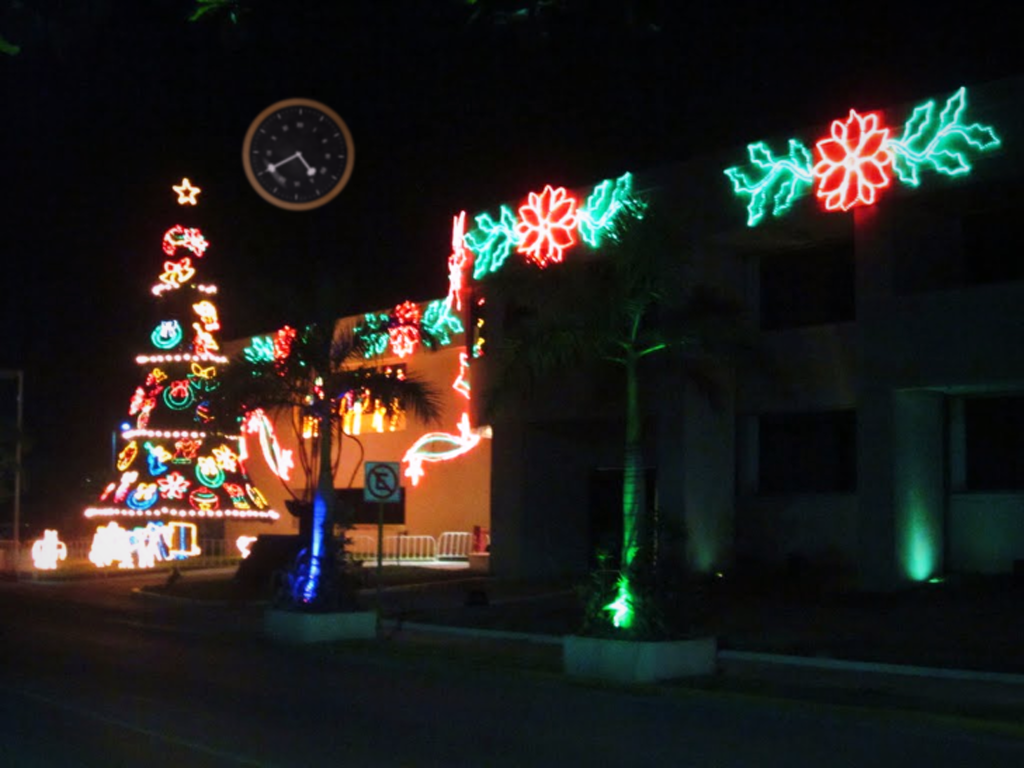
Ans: 4:40
